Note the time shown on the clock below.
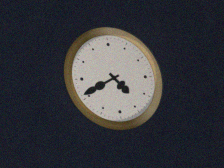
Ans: 4:41
